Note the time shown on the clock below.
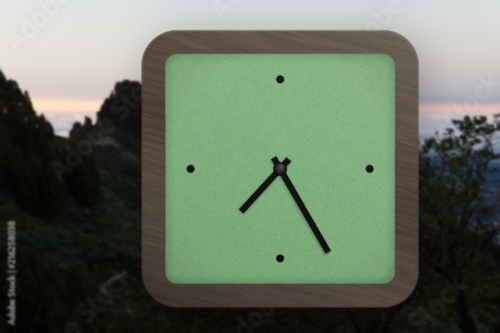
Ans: 7:25
